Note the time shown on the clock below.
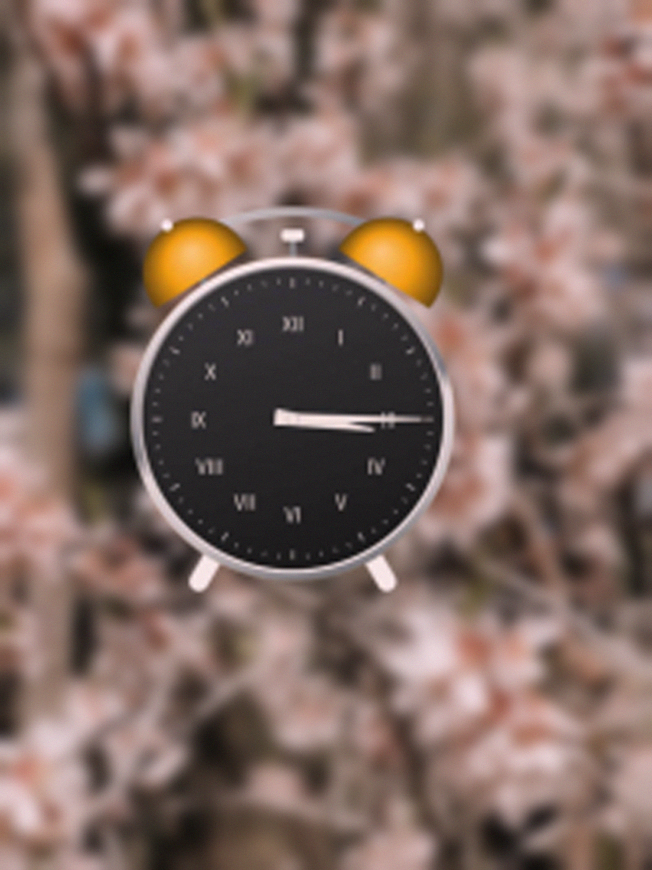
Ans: 3:15
